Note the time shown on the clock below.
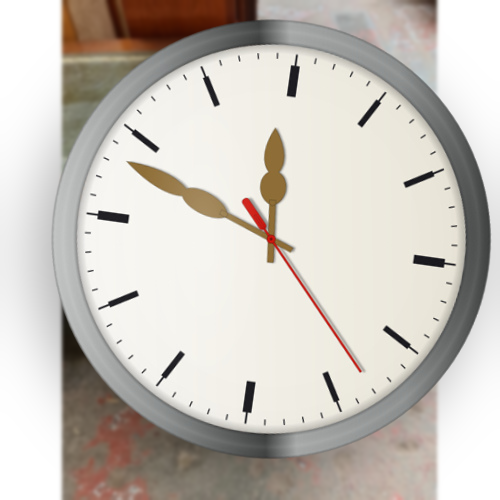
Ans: 11:48:23
